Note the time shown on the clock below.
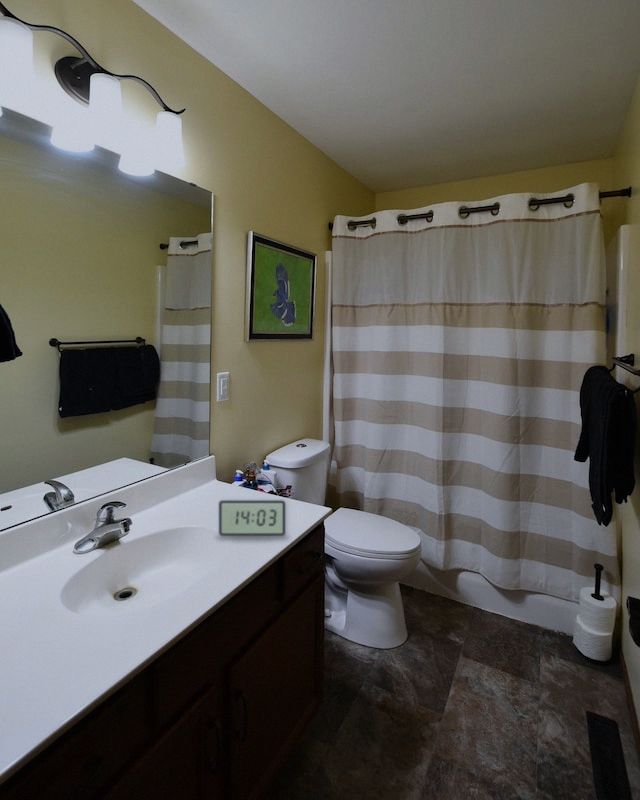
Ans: 14:03
